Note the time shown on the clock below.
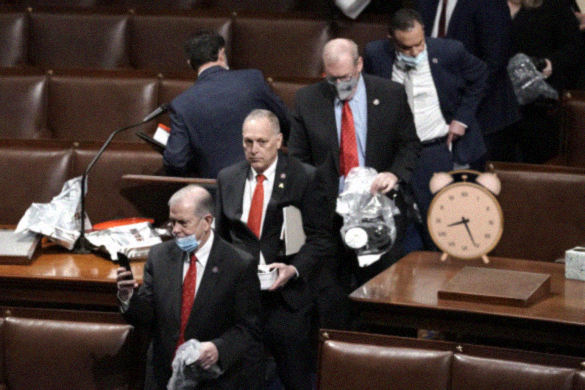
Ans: 8:26
